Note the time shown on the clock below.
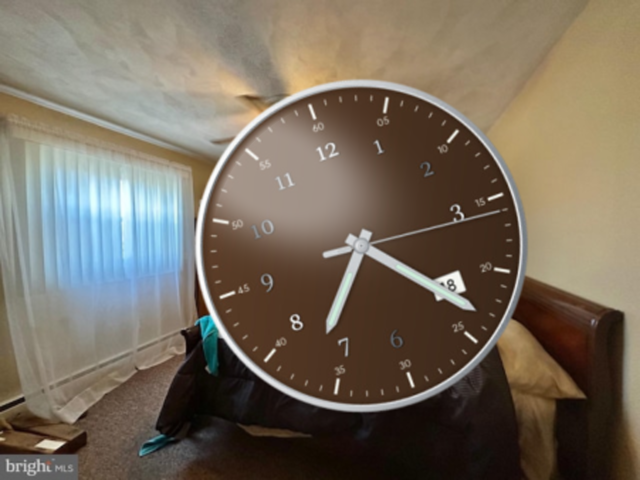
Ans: 7:23:16
